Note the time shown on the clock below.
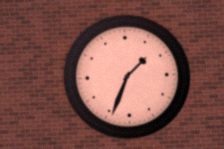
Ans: 1:34
